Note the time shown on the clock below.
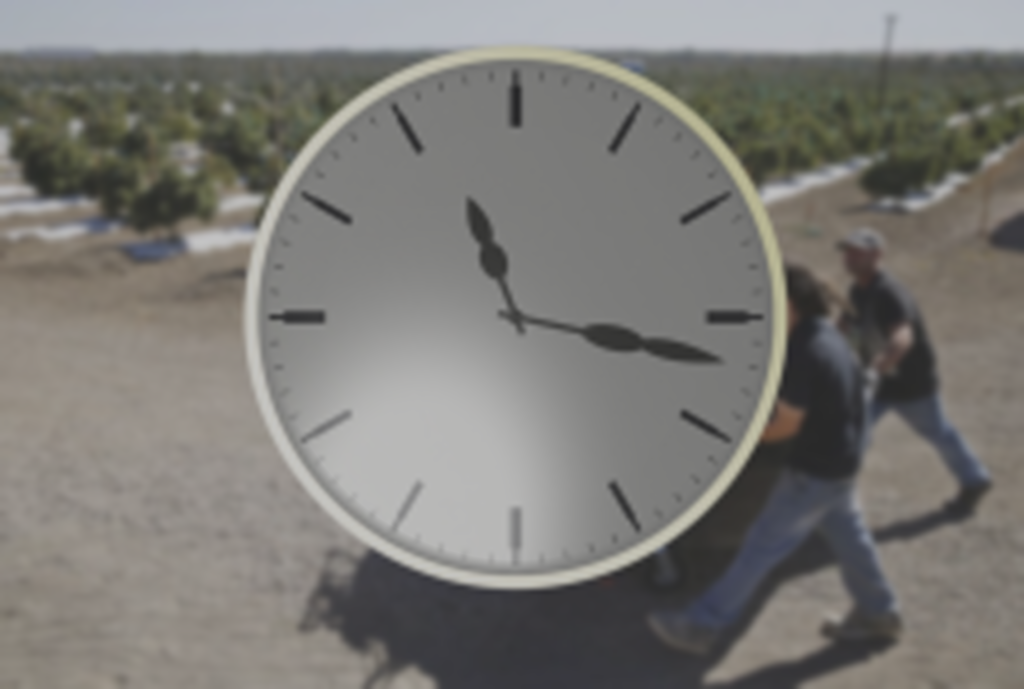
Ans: 11:17
